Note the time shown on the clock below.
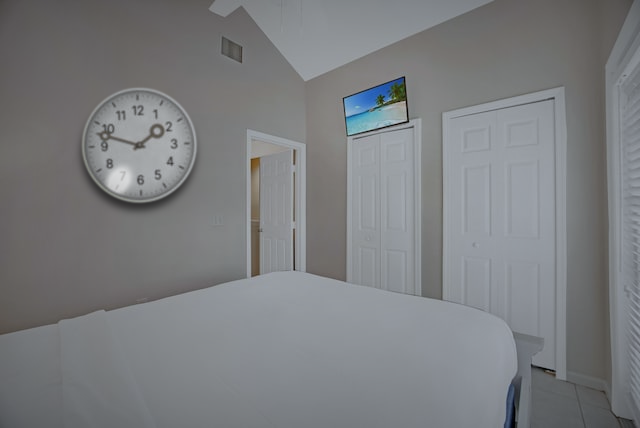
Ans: 1:48
